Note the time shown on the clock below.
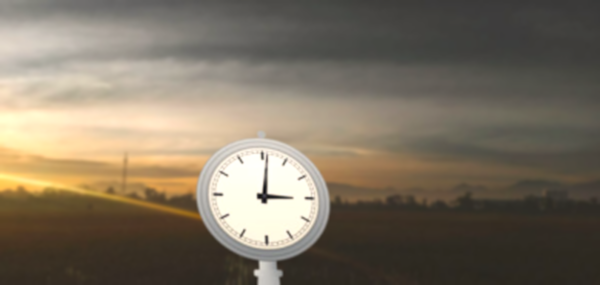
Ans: 3:01
